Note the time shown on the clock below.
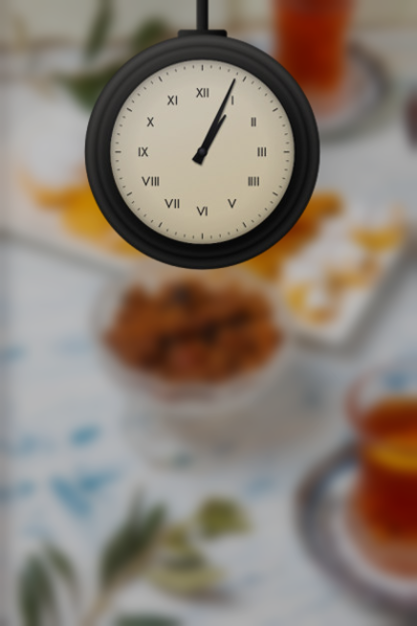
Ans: 1:04
